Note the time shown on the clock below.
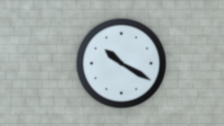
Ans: 10:20
